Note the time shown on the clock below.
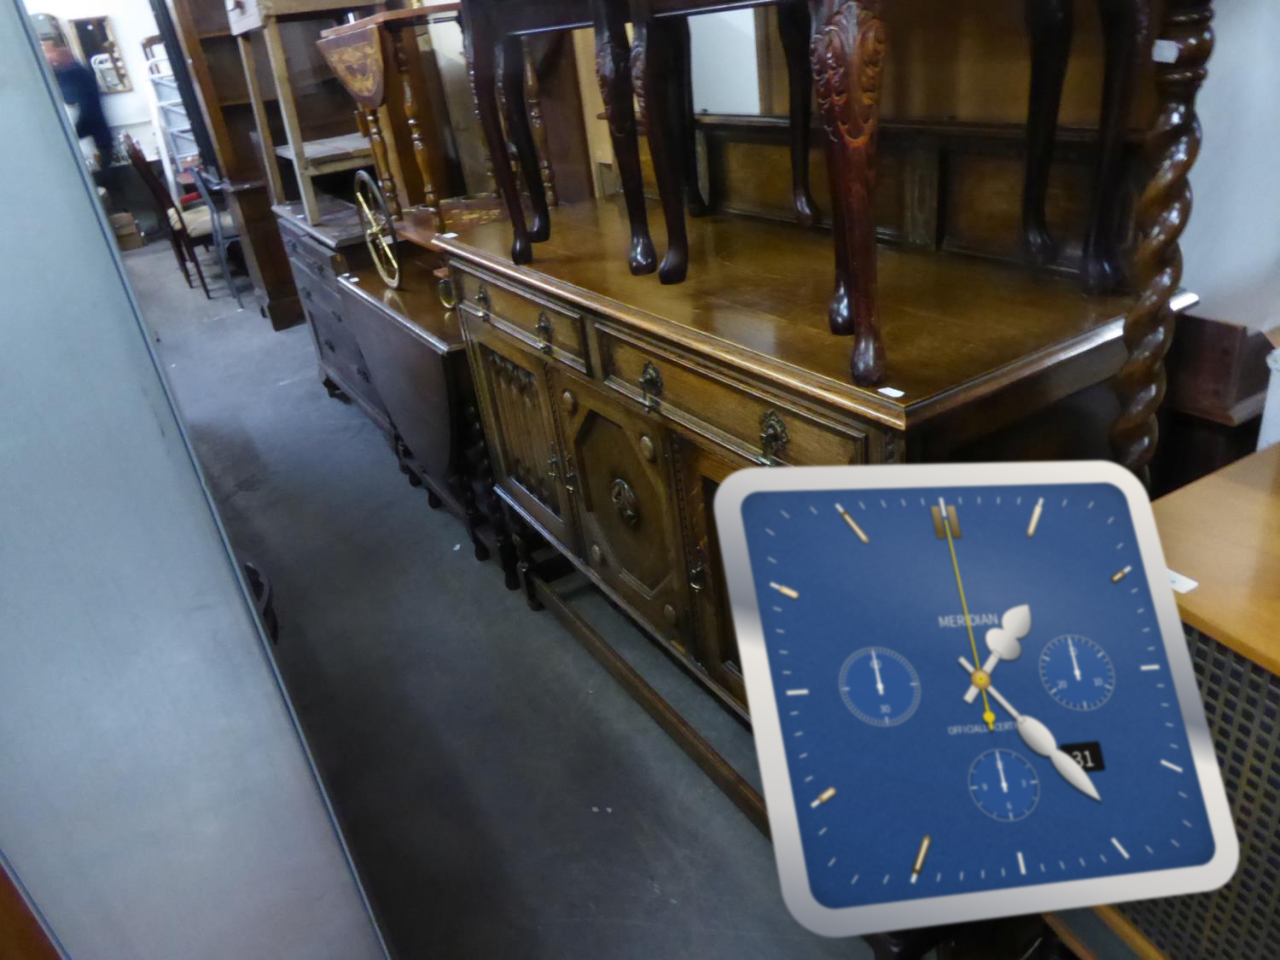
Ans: 1:24
